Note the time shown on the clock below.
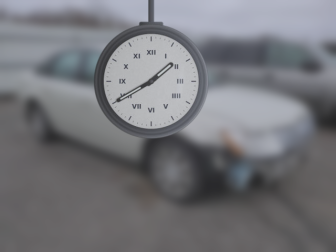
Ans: 1:40
